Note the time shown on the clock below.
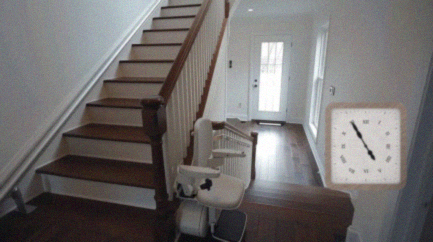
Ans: 4:55
